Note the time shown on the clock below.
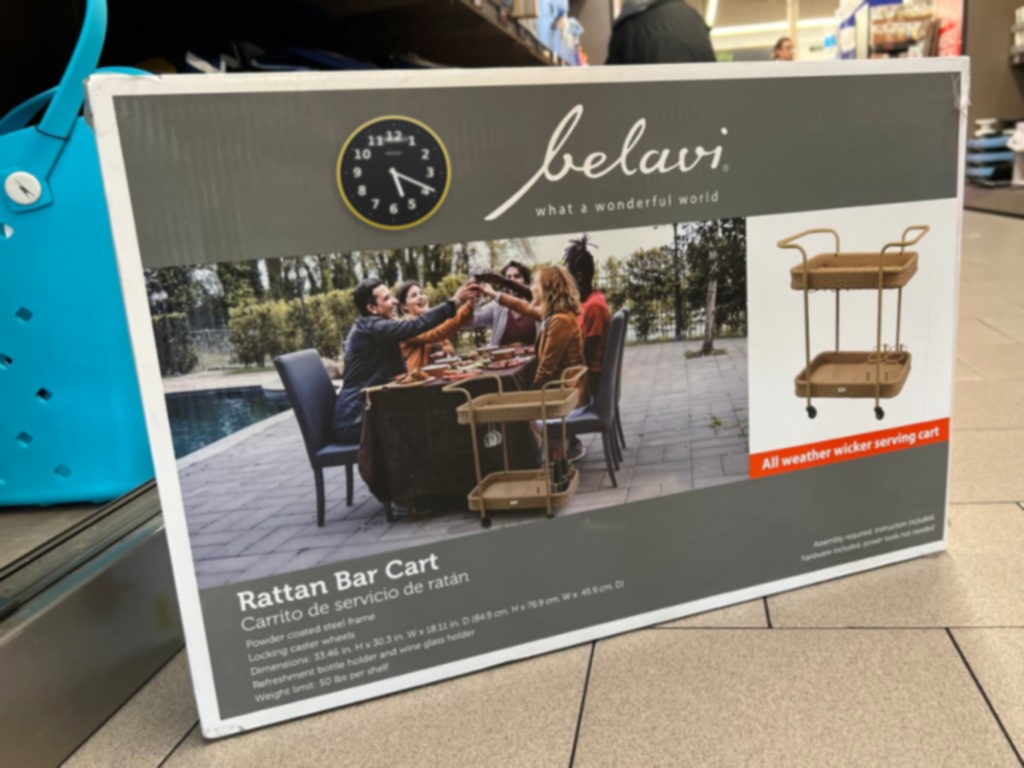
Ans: 5:19
